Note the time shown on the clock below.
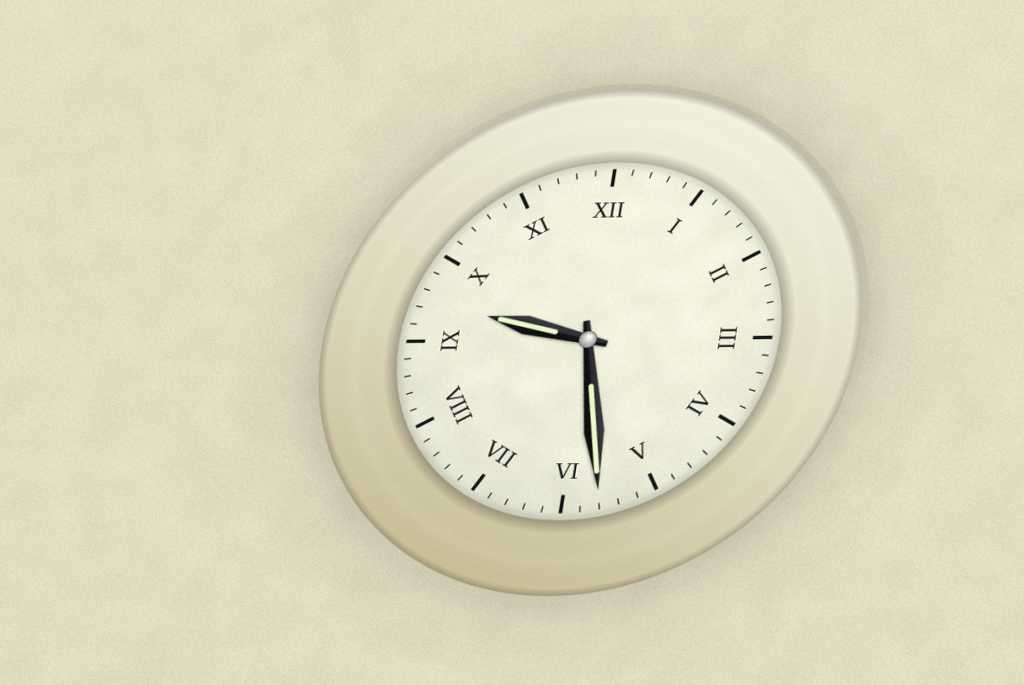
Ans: 9:28
